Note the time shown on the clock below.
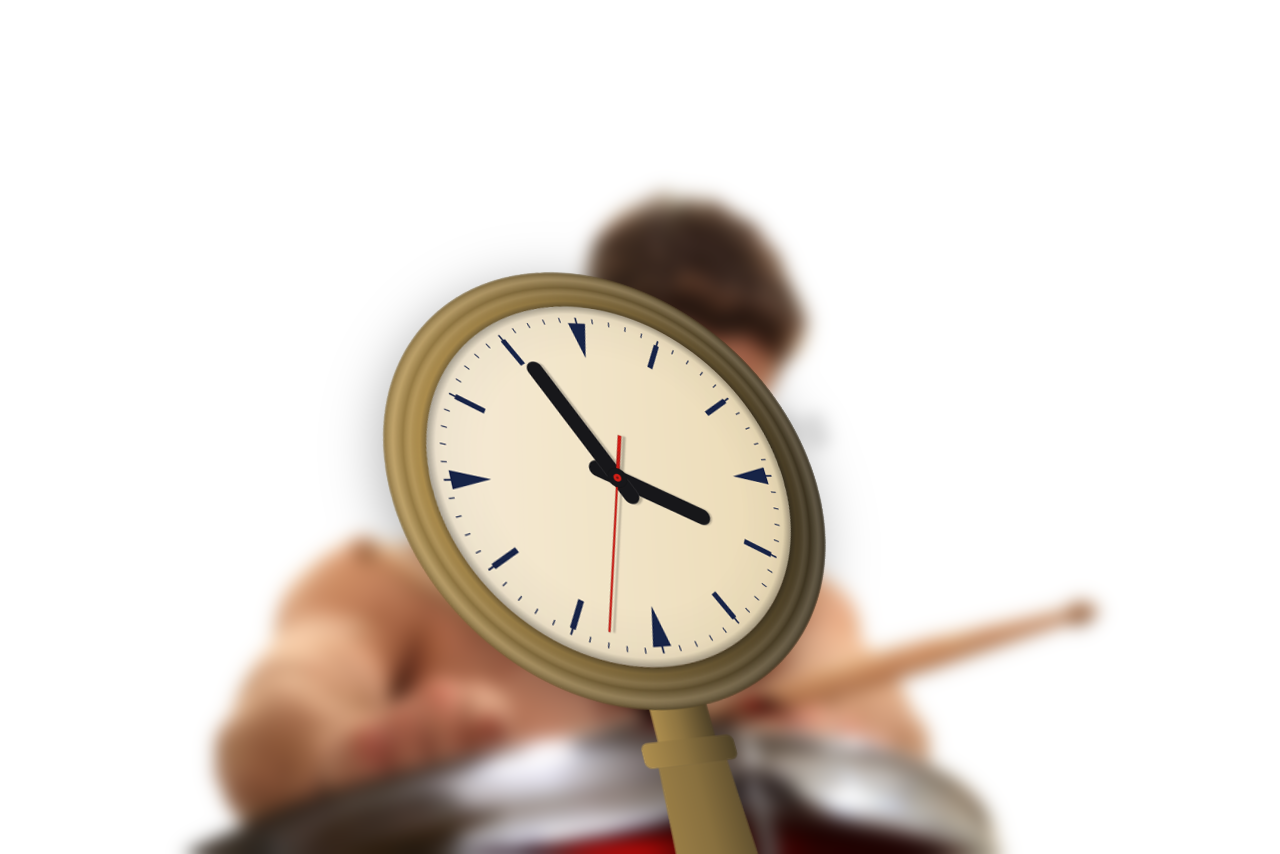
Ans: 3:55:33
